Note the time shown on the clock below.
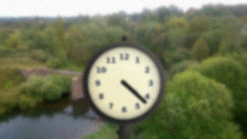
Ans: 4:22
